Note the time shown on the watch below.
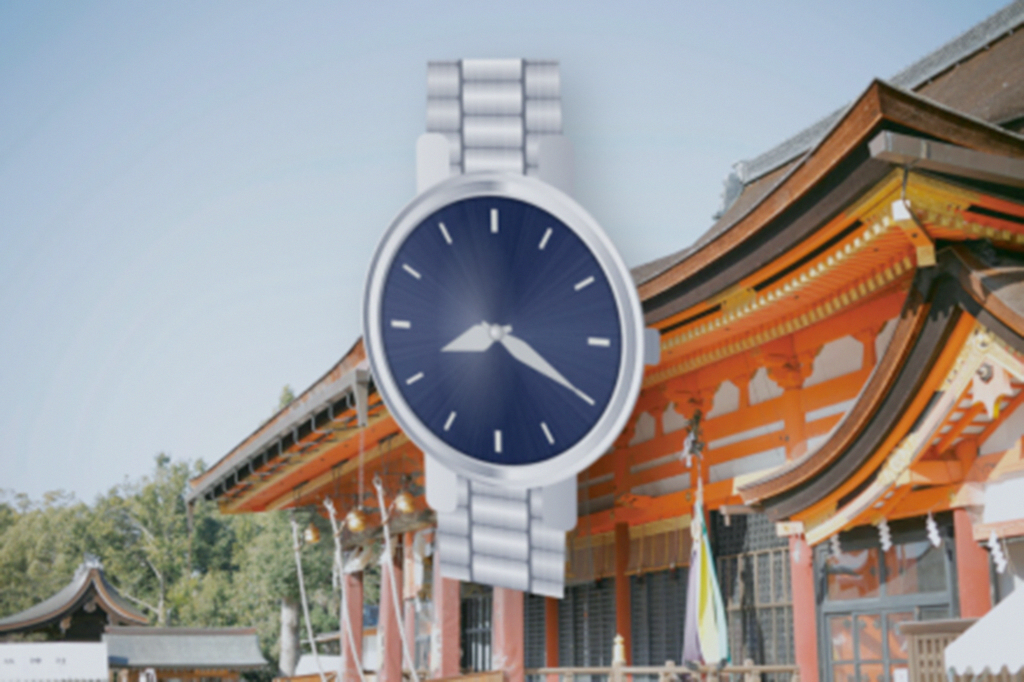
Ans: 8:20
